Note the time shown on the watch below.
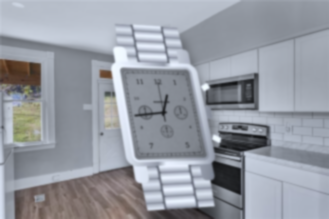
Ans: 12:44
